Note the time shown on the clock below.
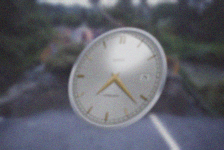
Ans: 7:22
